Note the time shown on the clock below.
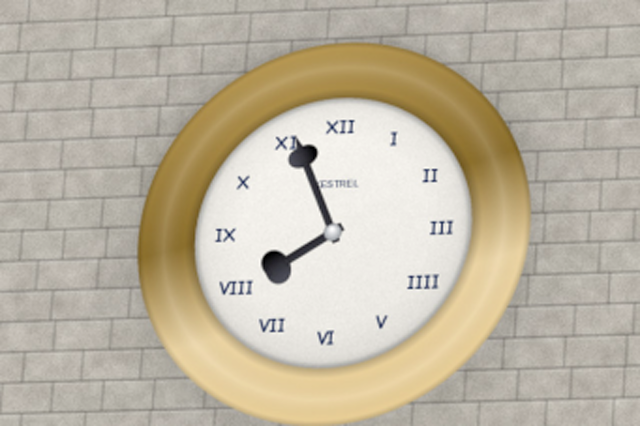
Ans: 7:56
